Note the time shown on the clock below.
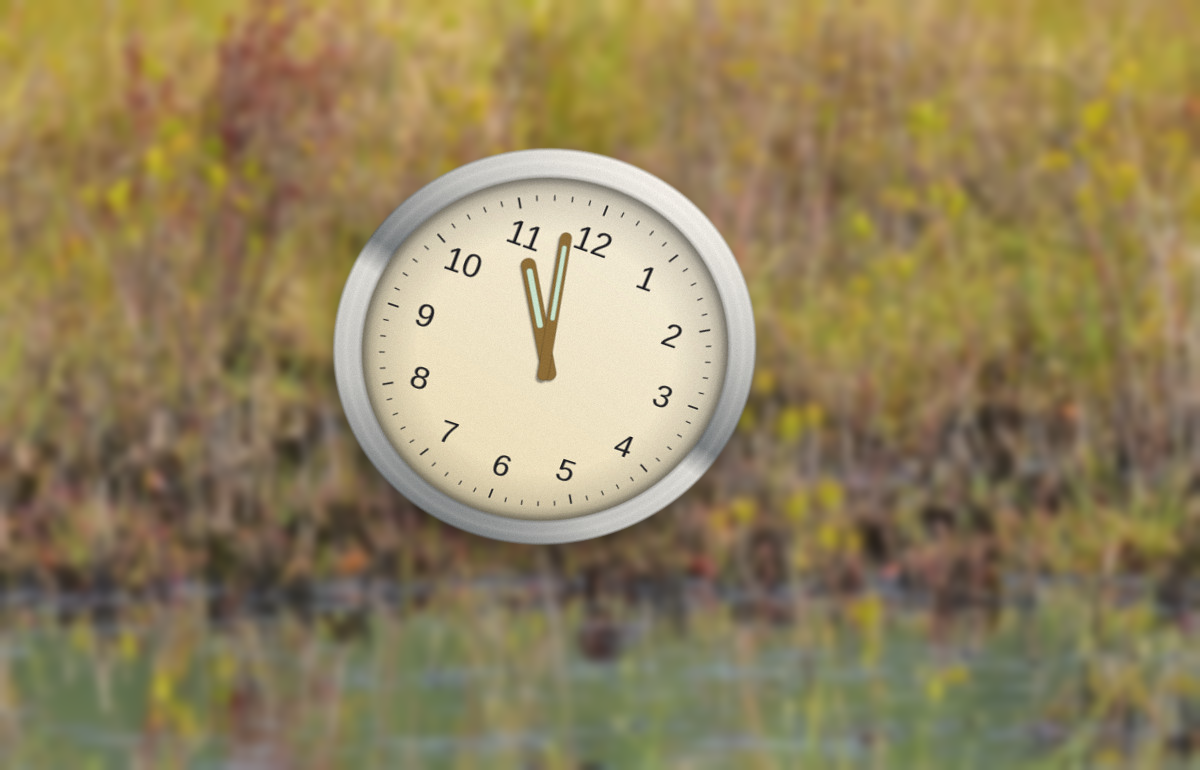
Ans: 10:58
